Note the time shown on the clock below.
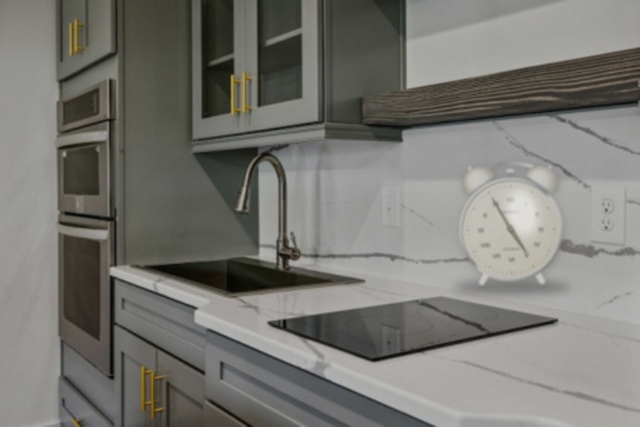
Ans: 4:55
